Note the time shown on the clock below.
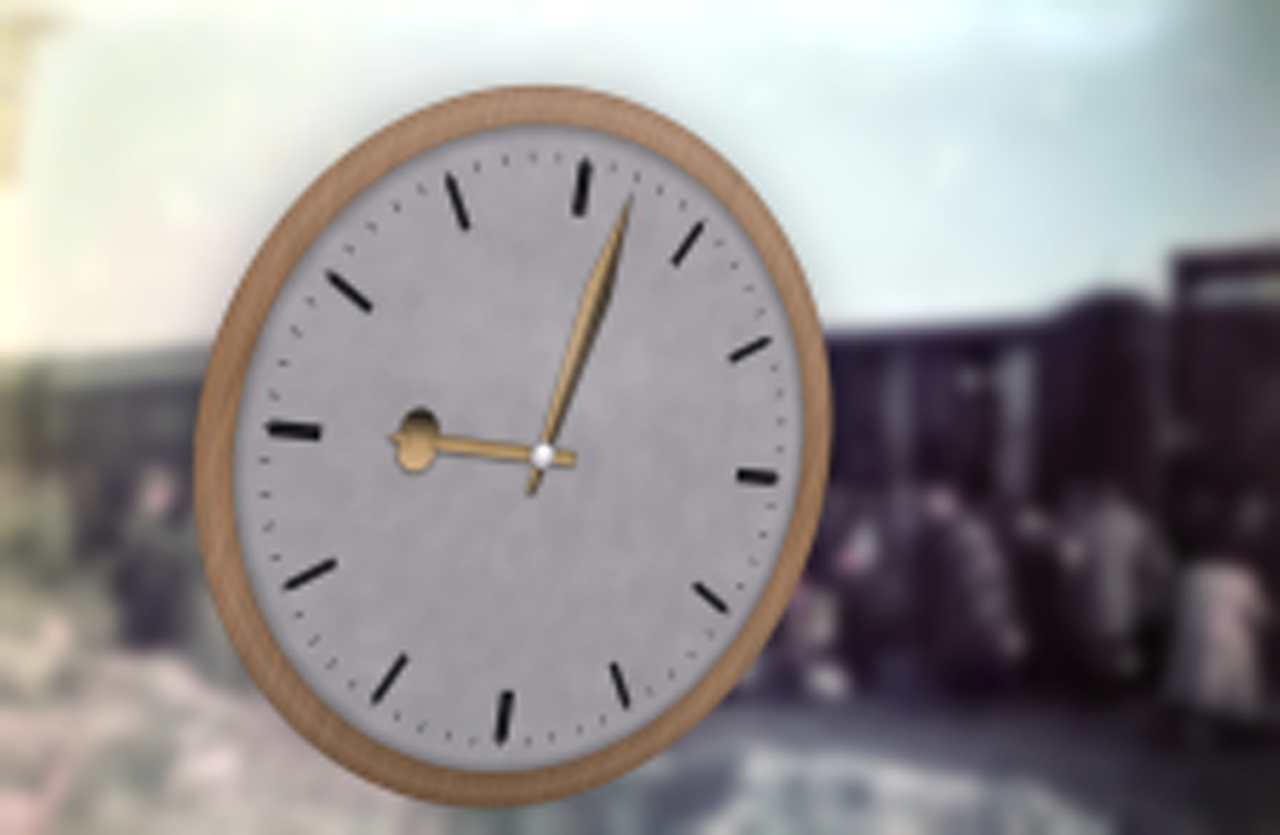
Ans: 9:02
